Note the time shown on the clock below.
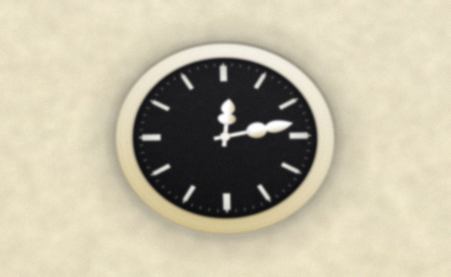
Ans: 12:13
